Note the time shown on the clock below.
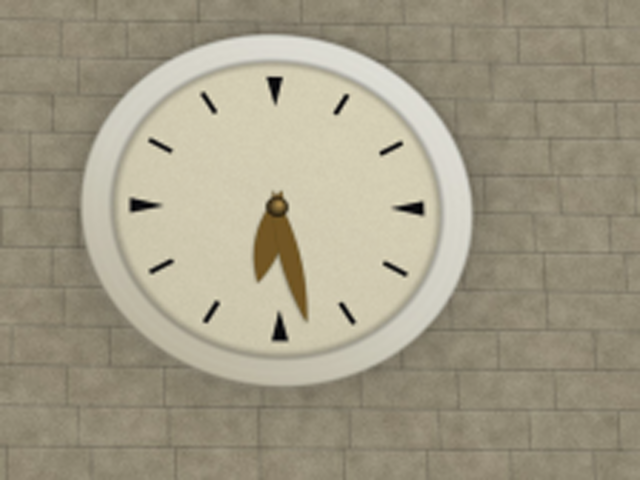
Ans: 6:28
